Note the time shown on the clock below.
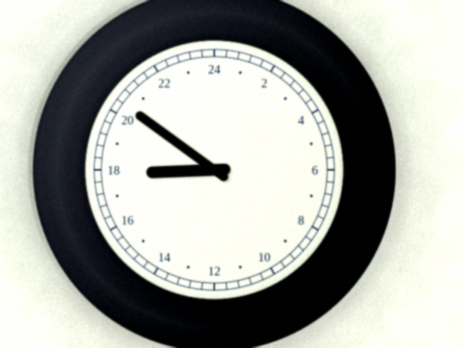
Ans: 17:51
